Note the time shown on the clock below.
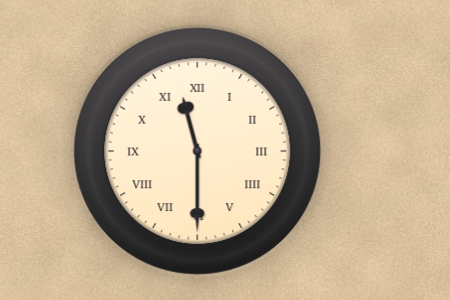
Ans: 11:30
